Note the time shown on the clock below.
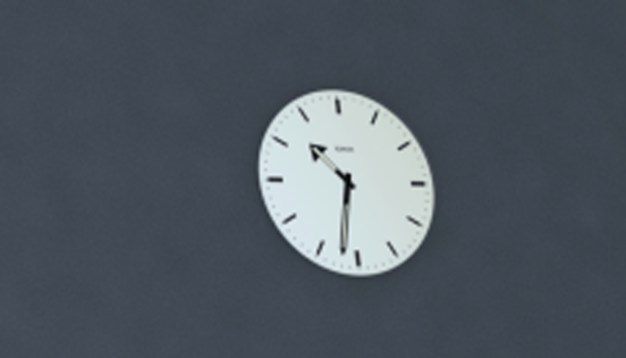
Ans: 10:32
